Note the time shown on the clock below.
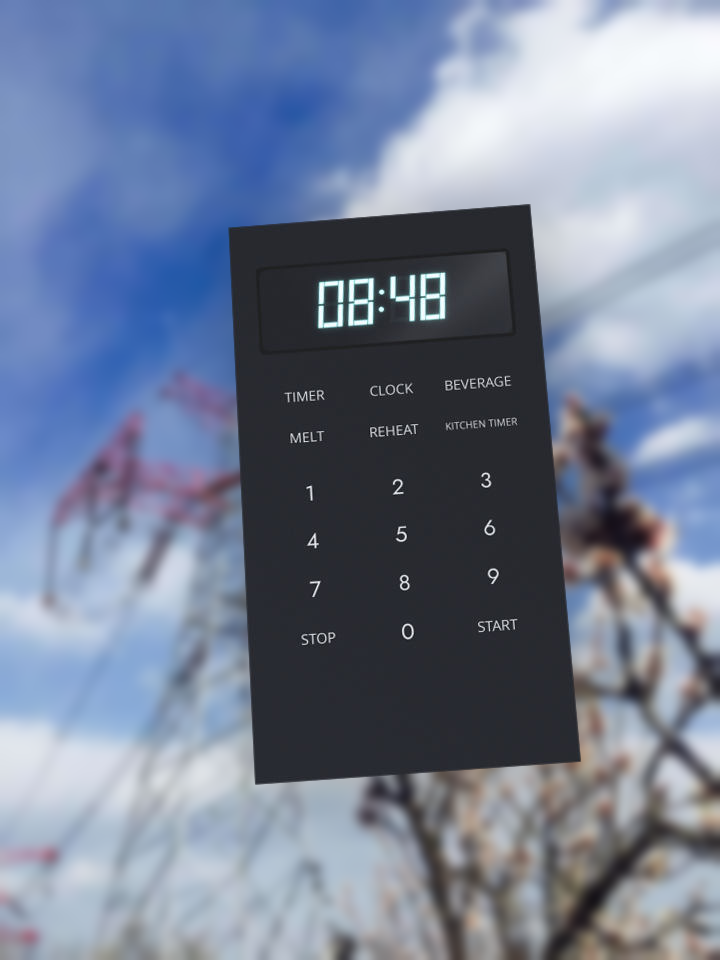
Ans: 8:48
